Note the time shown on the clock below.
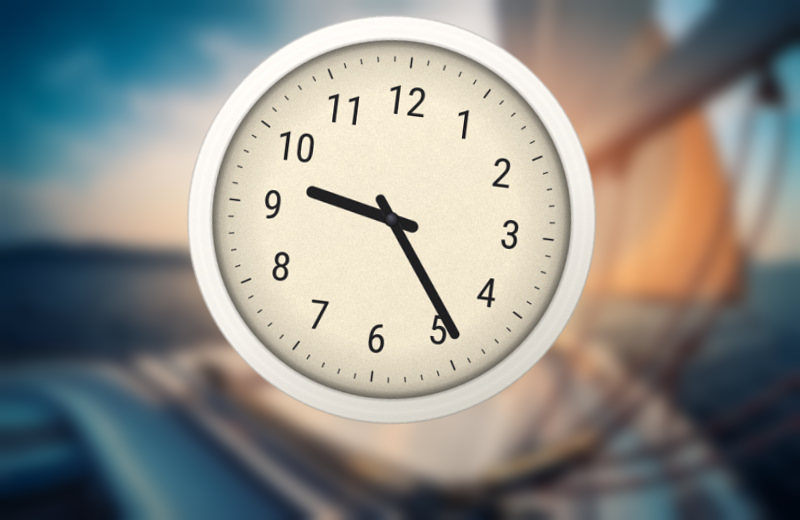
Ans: 9:24
